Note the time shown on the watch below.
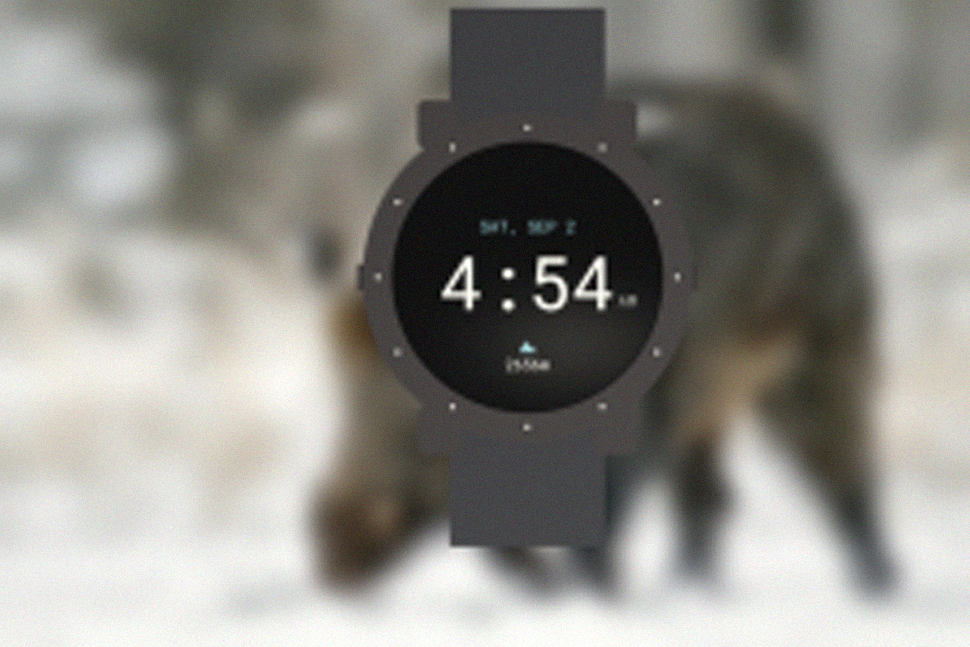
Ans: 4:54
